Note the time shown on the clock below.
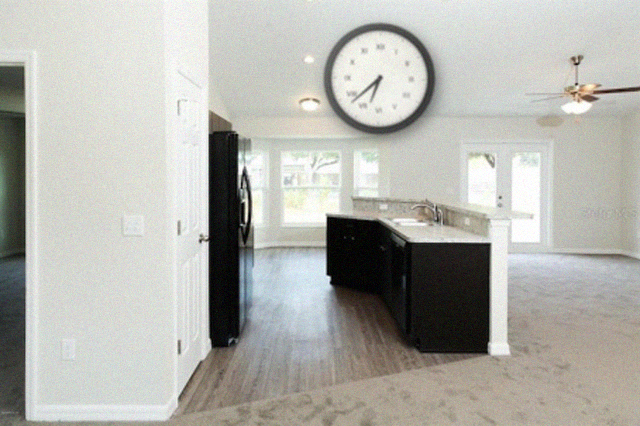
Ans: 6:38
